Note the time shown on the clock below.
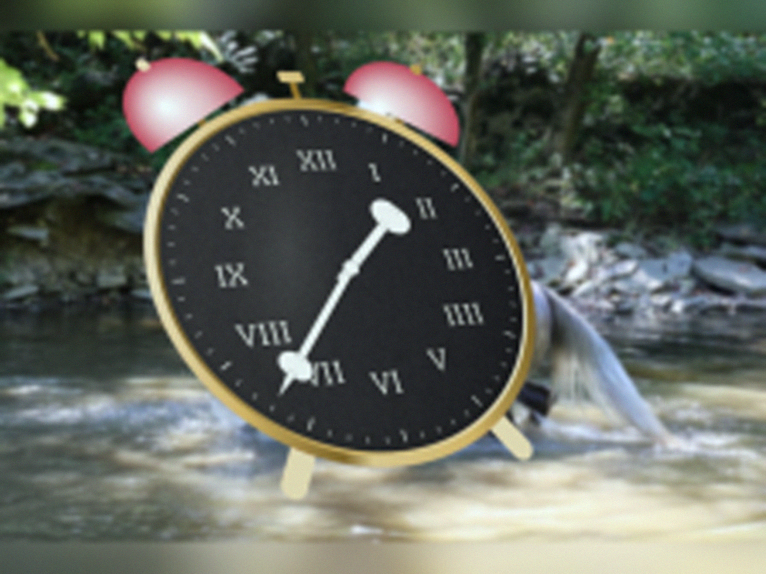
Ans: 1:37
